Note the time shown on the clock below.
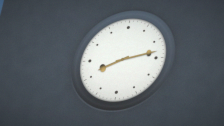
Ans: 8:13
